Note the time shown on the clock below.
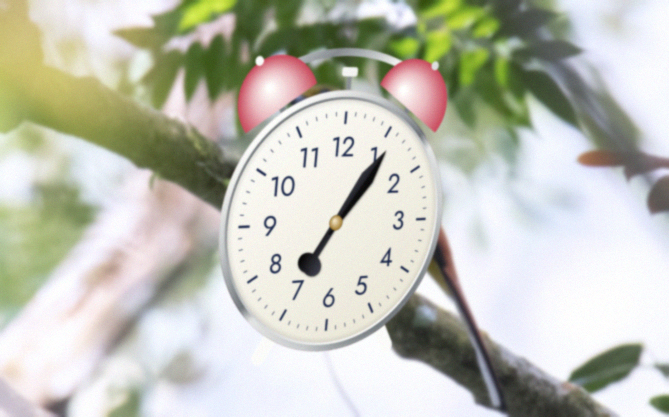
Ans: 7:06
